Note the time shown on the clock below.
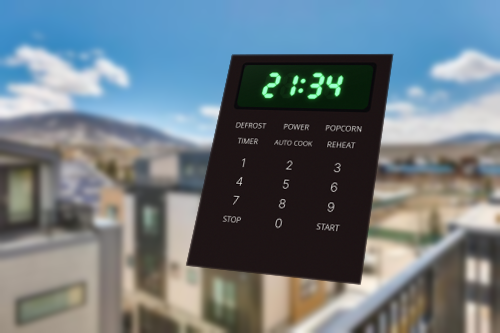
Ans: 21:34
